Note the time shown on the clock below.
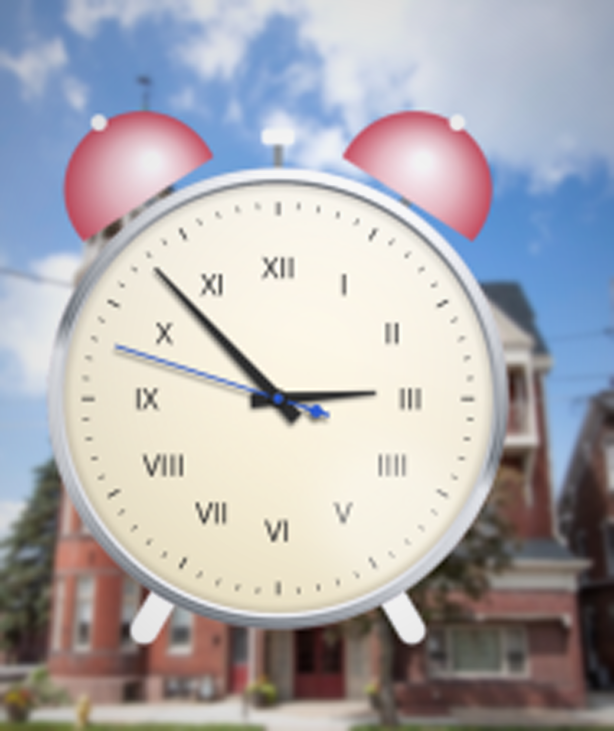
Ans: 2:52:48
